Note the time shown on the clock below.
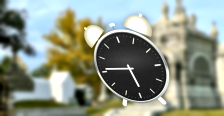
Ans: 5:46
